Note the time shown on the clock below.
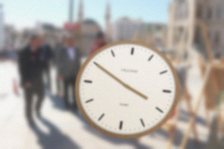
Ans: 3:50
